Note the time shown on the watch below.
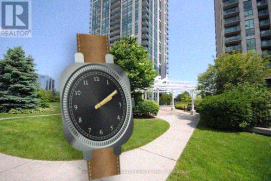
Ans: 2:10
